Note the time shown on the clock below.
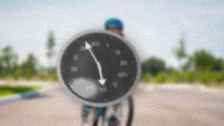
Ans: 5:57
